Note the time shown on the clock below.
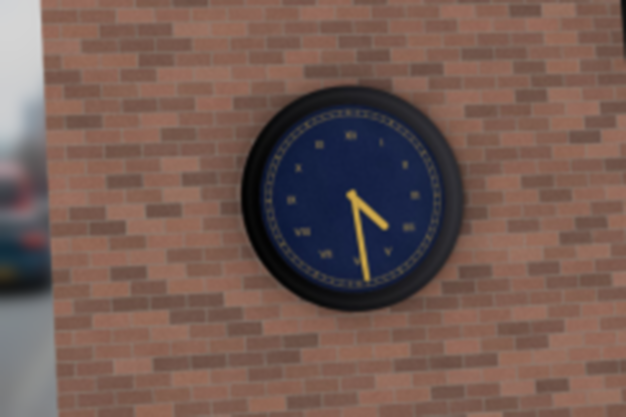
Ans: 4:29
